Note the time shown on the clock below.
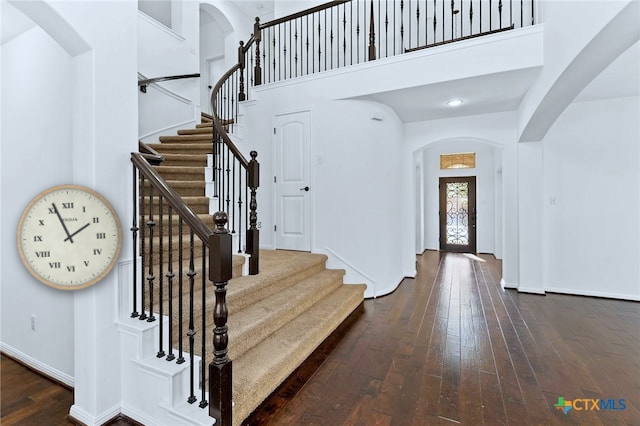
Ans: 1:56
